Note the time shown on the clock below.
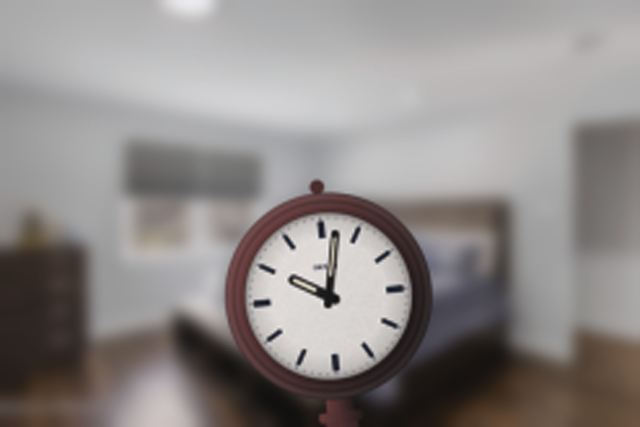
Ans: 10:02
